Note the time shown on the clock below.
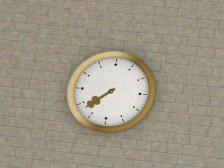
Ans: 7:38
